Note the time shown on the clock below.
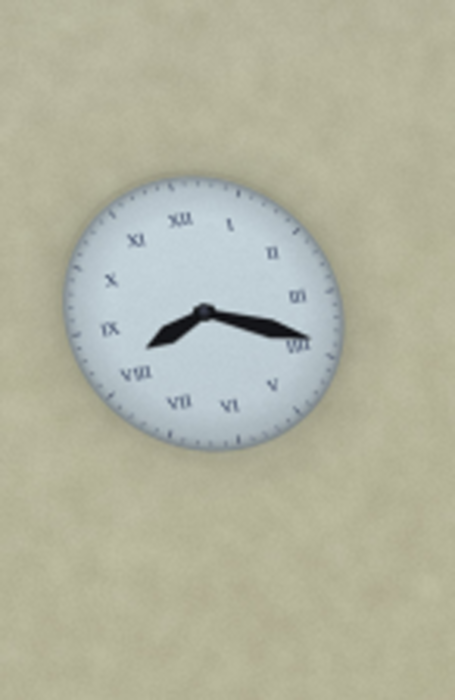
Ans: 8:19
